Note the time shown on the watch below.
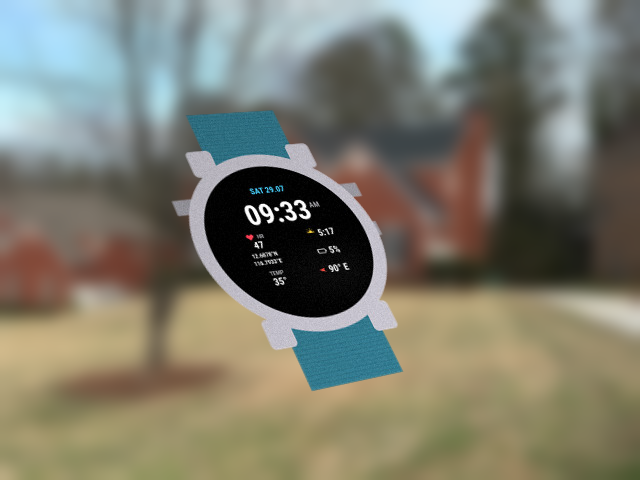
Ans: 9:33
